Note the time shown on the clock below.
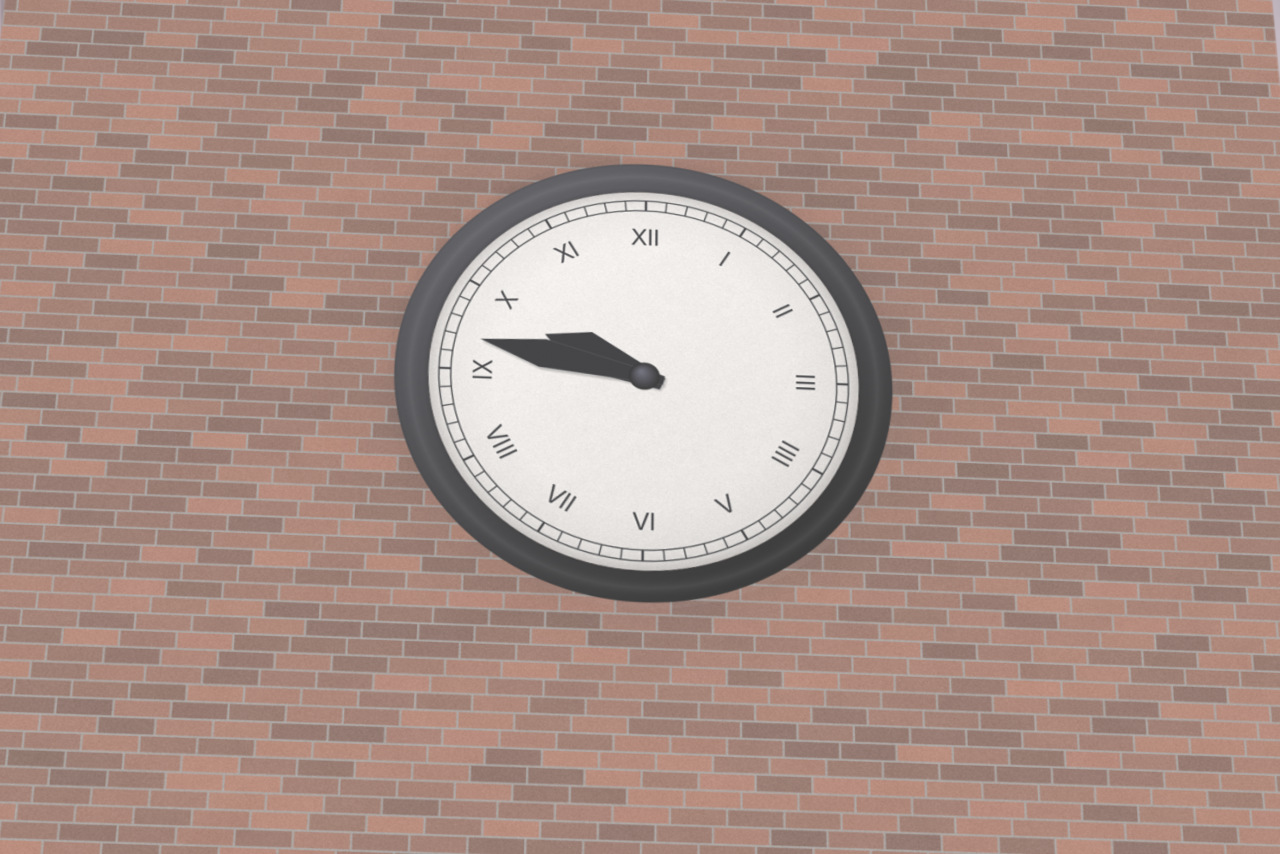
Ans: 9:47
